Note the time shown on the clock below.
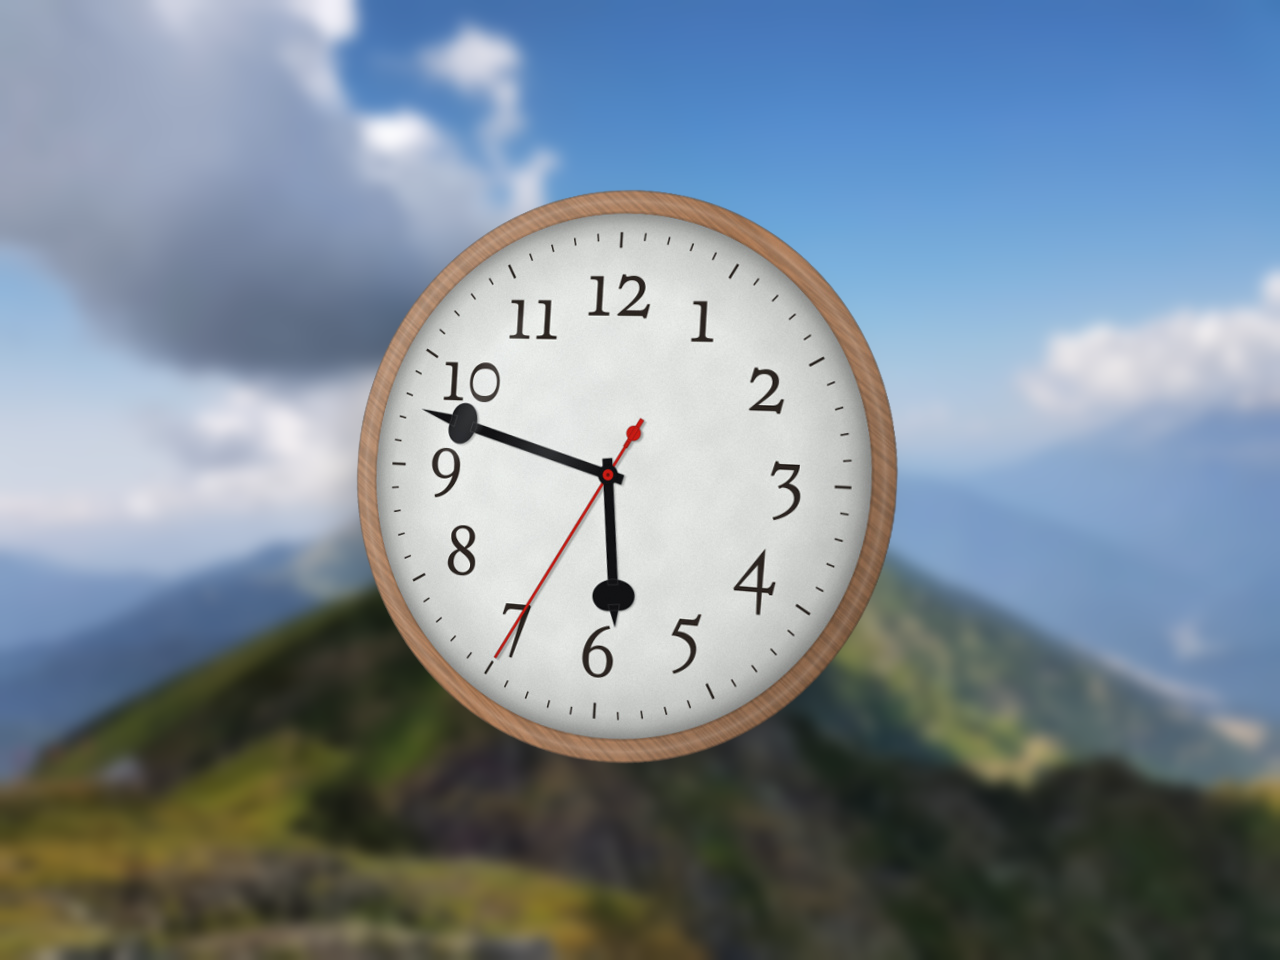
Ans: 5:47:35
